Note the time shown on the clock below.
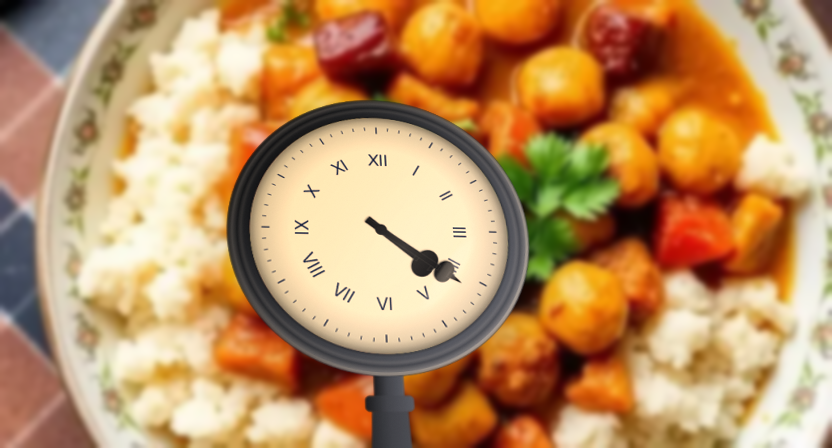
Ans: 4:21
